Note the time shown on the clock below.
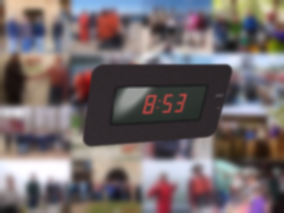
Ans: 8:53
